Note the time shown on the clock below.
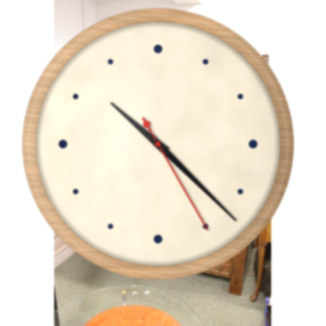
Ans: 10:22:25
